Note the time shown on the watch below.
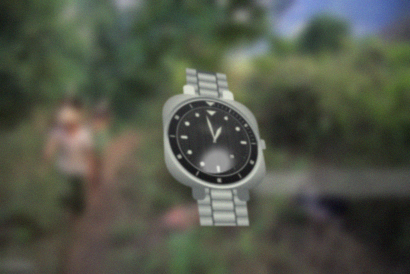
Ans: 12:58
